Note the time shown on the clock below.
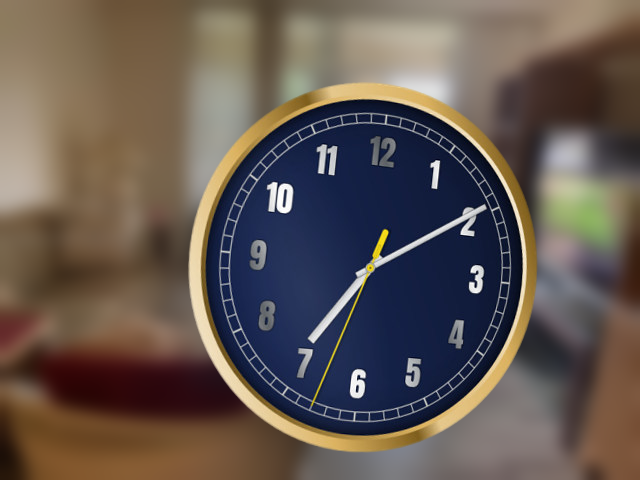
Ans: 7:09:33
